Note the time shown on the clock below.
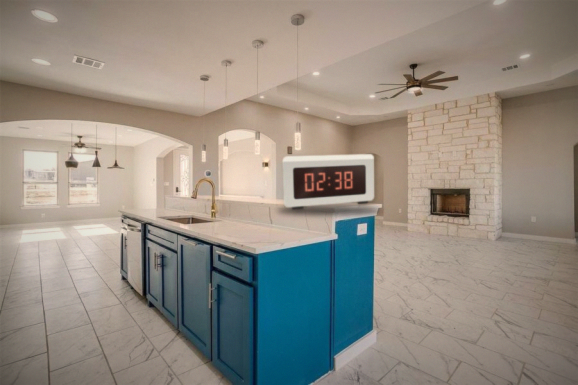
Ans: 2:38
